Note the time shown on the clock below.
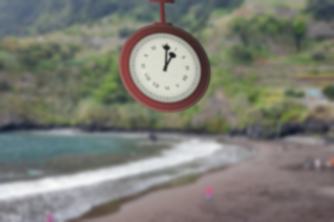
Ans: 1:01
